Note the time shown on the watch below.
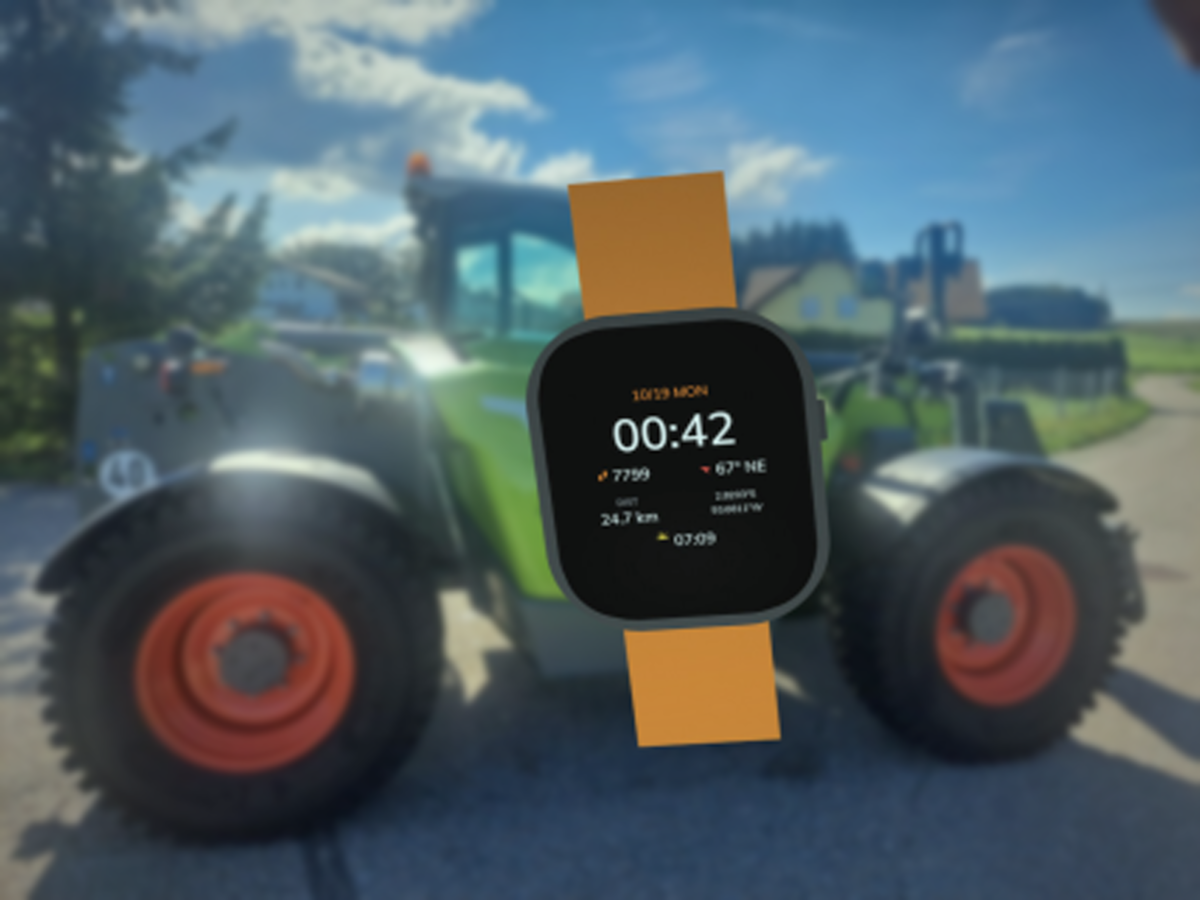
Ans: 0:42
